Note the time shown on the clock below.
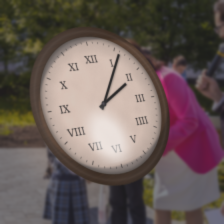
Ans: 2:06
